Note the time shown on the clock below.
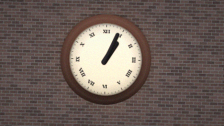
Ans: 1:04
